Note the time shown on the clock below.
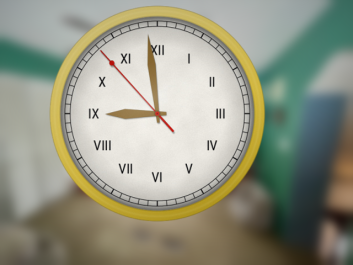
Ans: 8:58:53
